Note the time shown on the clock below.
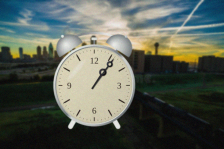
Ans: 1:06
